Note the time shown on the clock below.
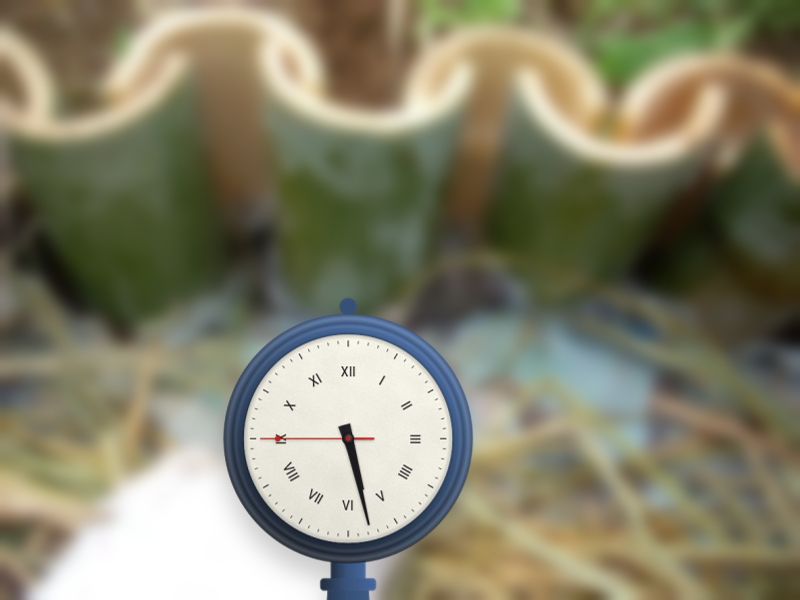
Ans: 5:27:45
